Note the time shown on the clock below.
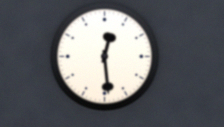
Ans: 12:29
